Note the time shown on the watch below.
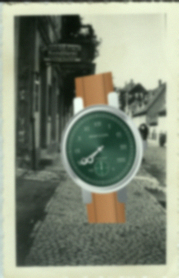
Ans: 7:40
